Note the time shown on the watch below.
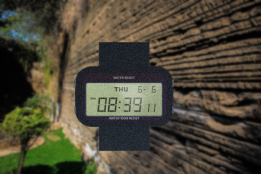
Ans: 8:39:11
